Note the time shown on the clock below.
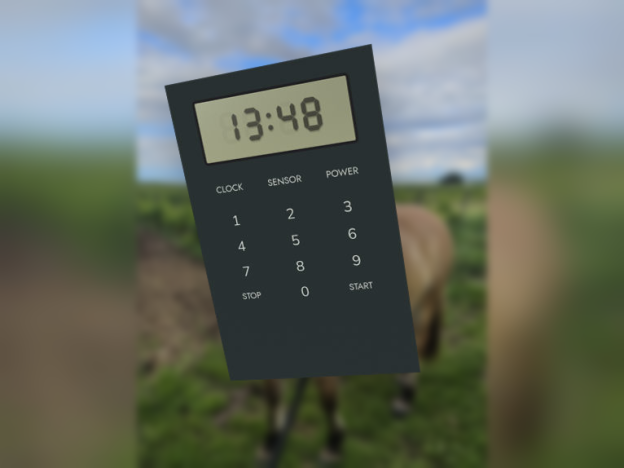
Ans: 13:48
